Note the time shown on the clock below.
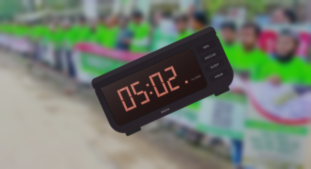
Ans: 5:02
